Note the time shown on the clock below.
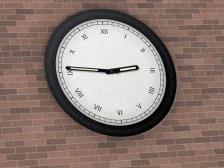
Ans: 2:46
